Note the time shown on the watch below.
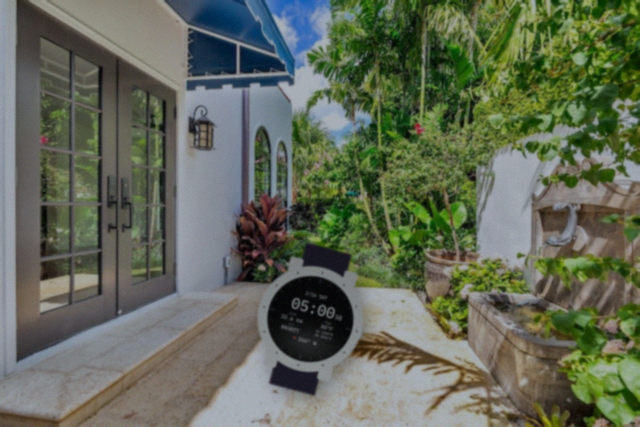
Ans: 5:00
